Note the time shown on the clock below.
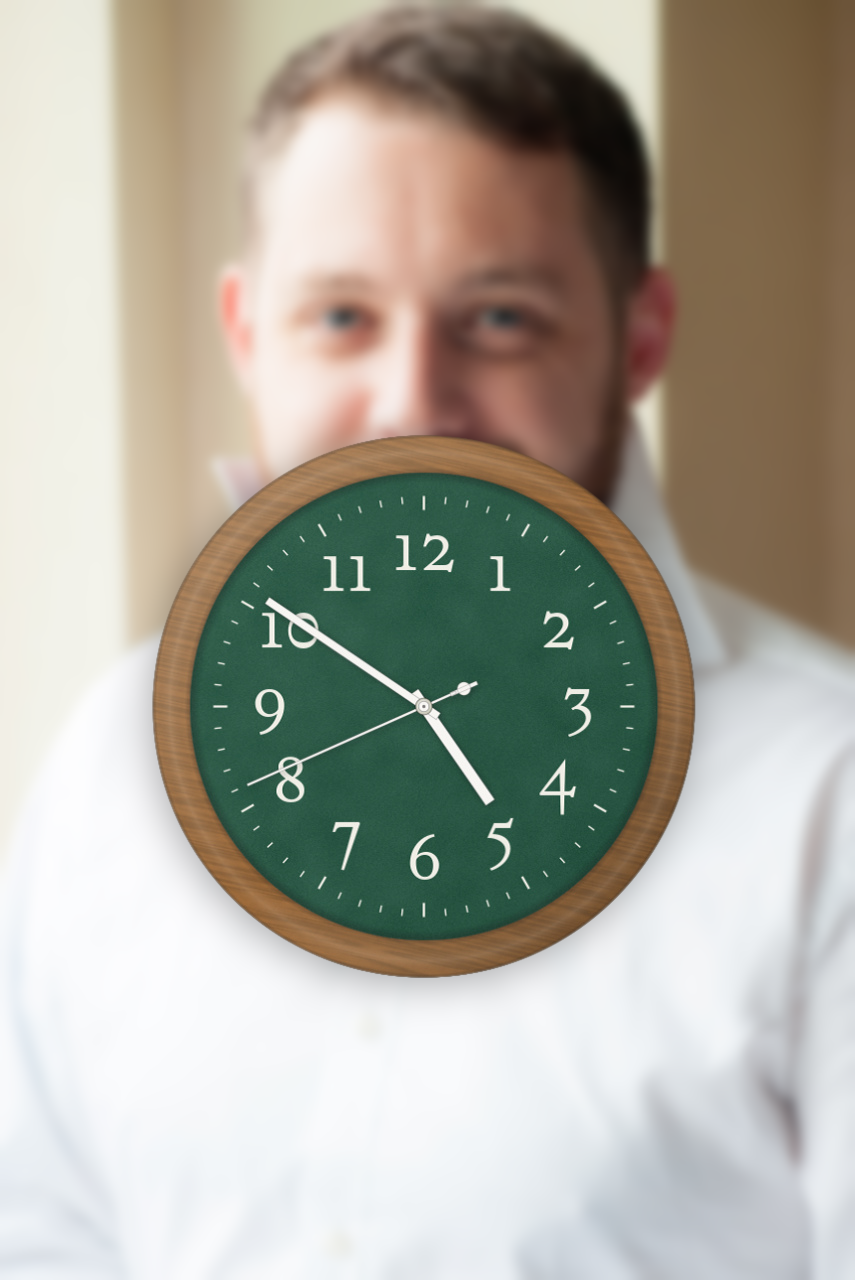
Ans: 4:50:41
